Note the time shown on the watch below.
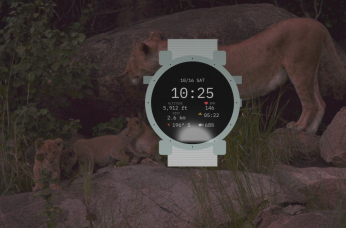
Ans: 10:25
